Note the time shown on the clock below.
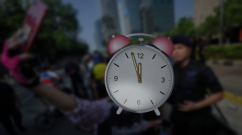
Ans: 11:57
